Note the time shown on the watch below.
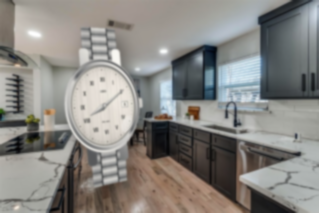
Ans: 8:10
